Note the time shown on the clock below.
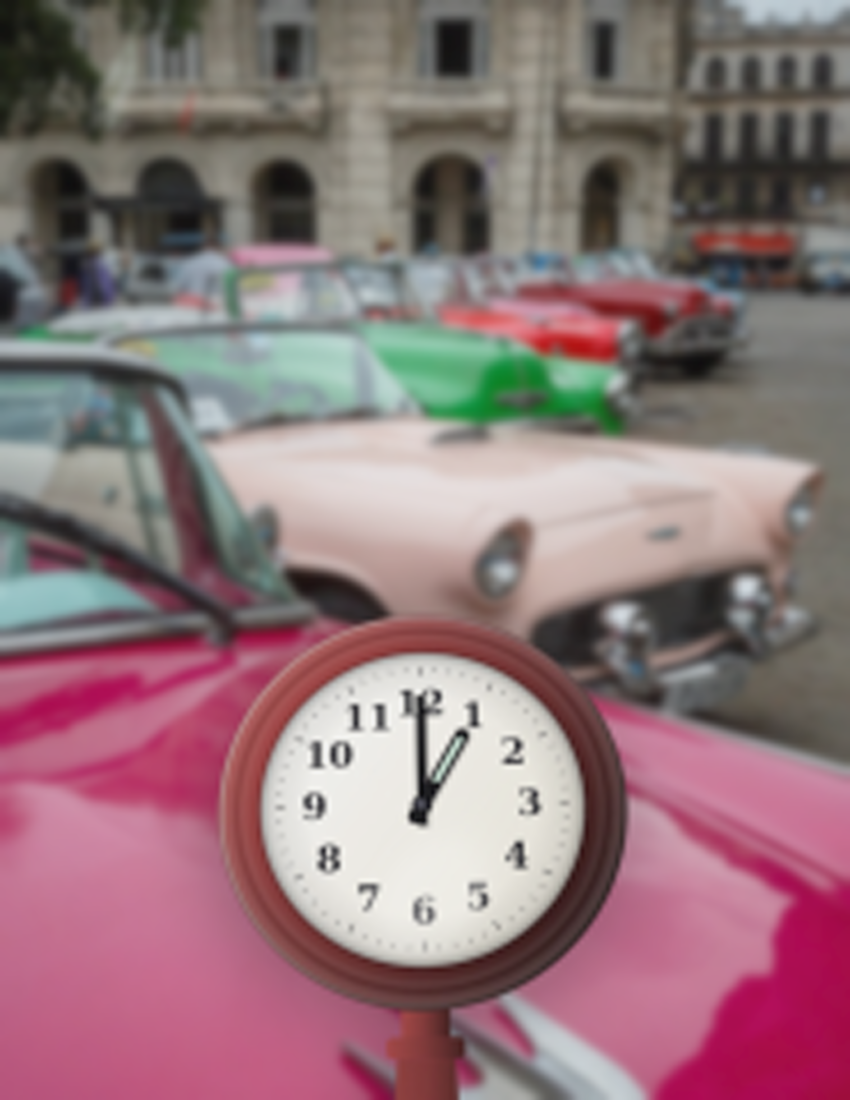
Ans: 1:00
